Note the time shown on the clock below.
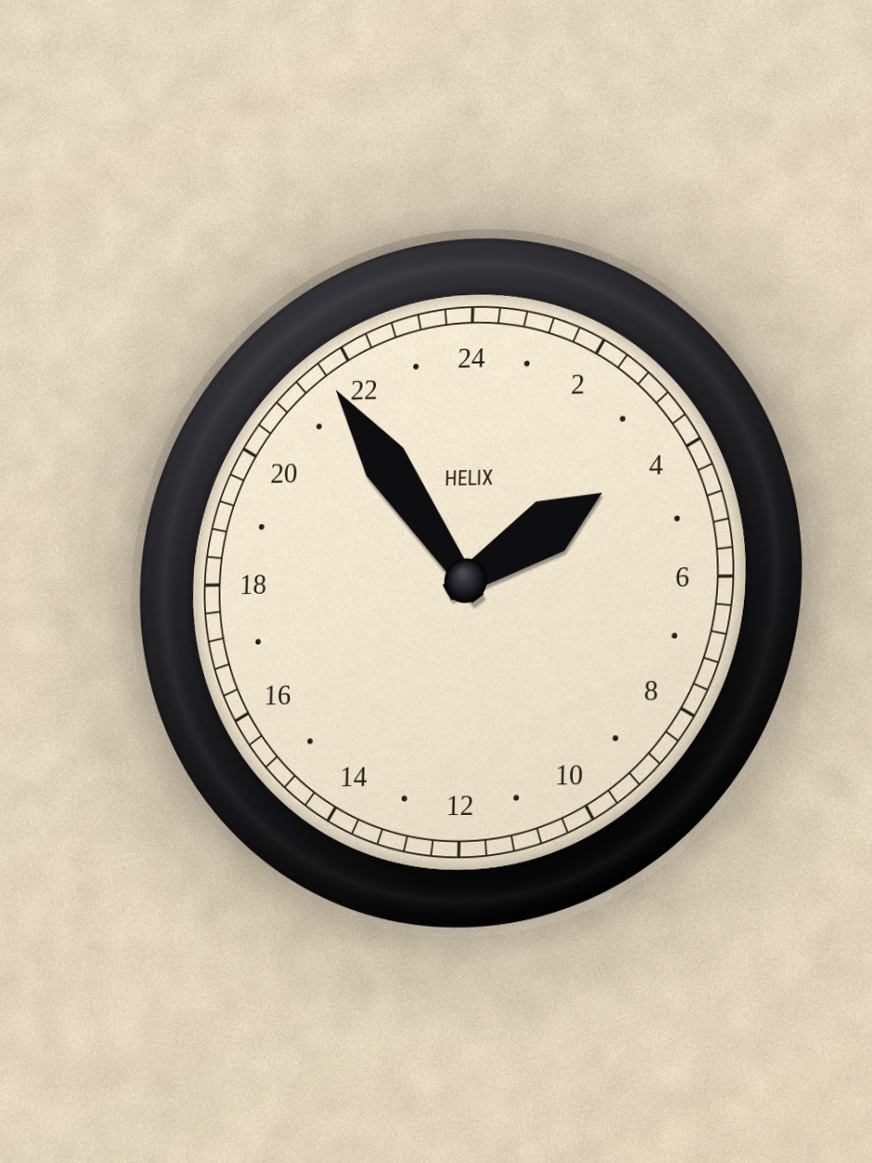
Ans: 3:54
